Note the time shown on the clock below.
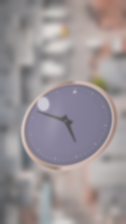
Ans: 4:47
